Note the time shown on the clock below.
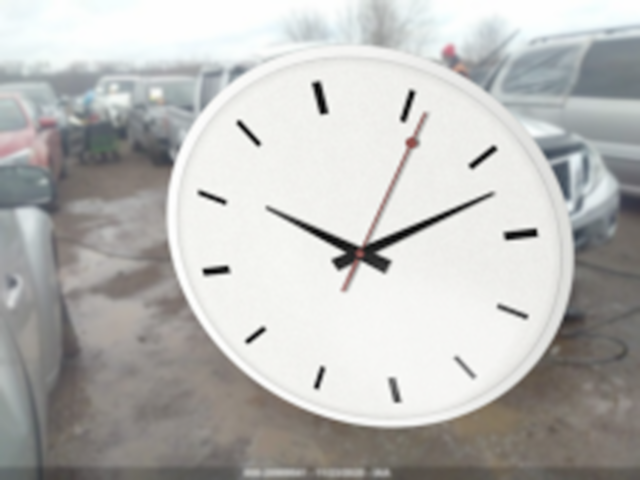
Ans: 10:12:06
